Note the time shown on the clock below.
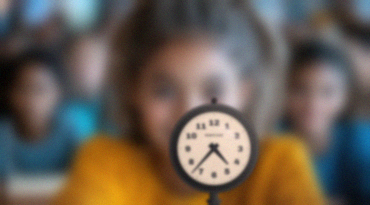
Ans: 4:37
